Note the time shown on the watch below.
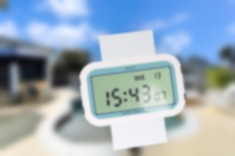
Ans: 15:43
